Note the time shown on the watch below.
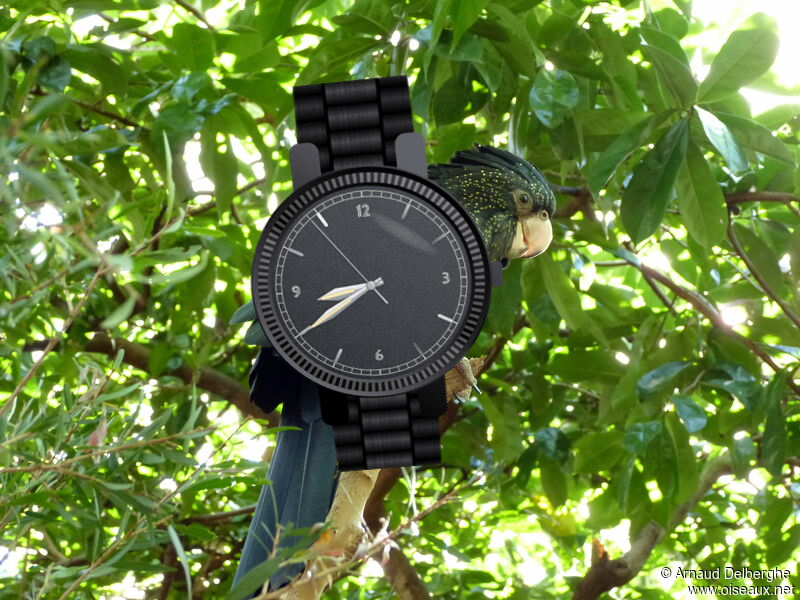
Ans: 8:39:54
